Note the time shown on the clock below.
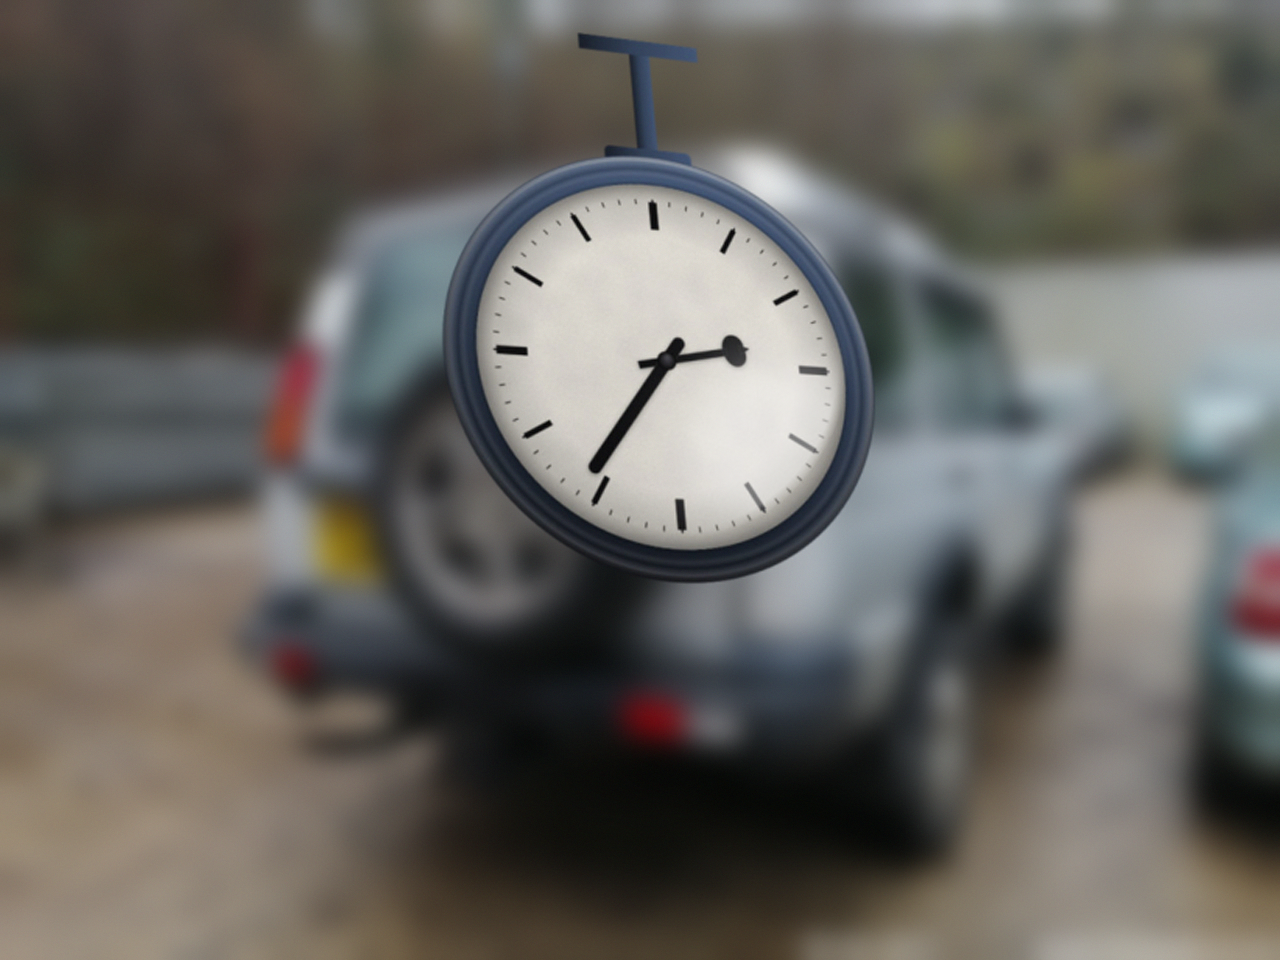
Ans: 2:36
